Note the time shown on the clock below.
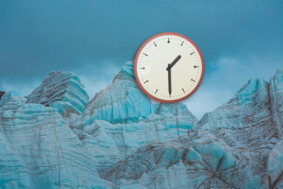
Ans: 1:30
